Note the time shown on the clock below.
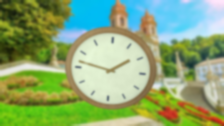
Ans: 1:47
